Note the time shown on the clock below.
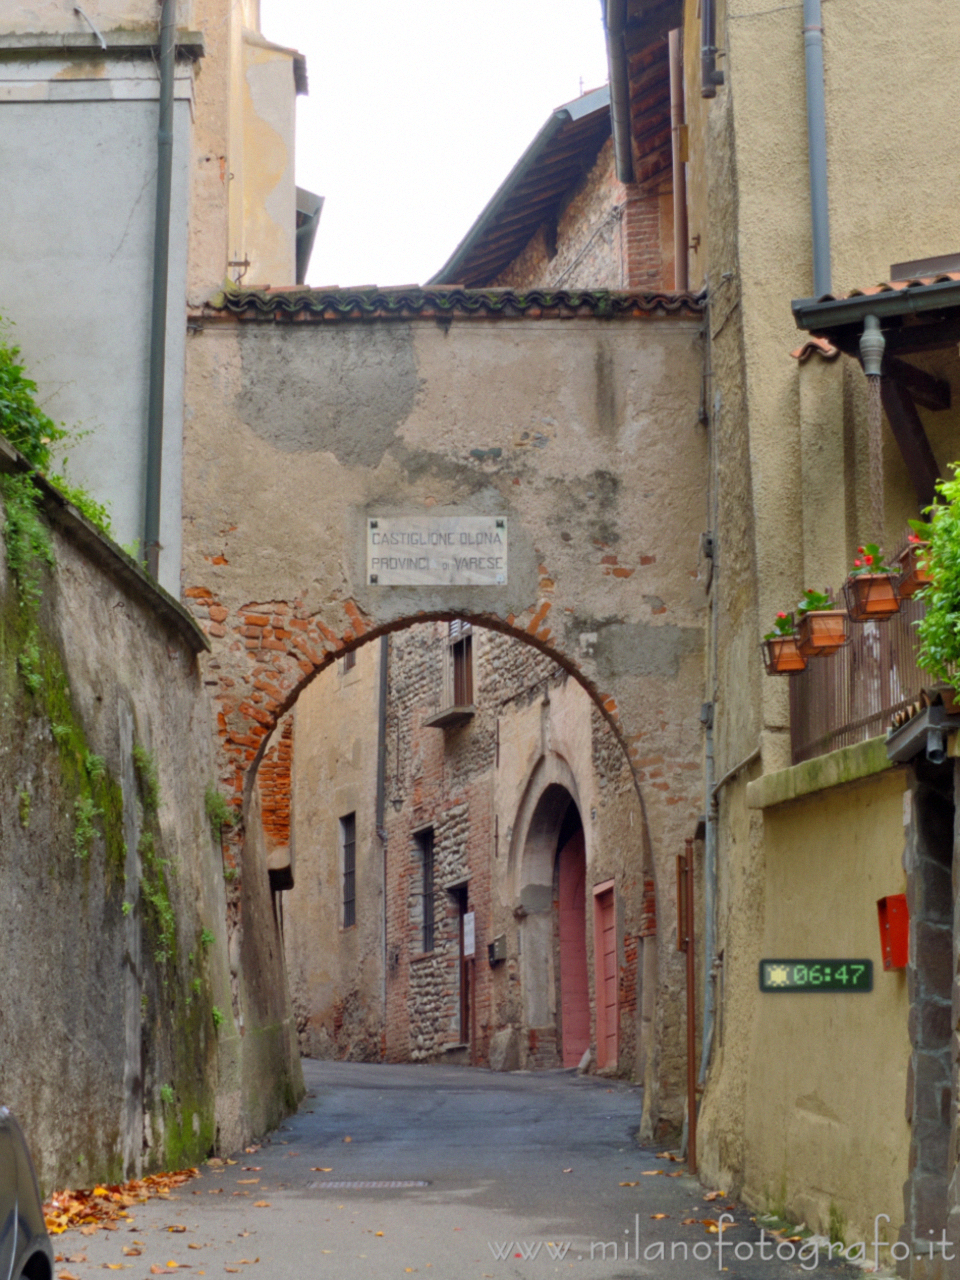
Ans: 6:47
